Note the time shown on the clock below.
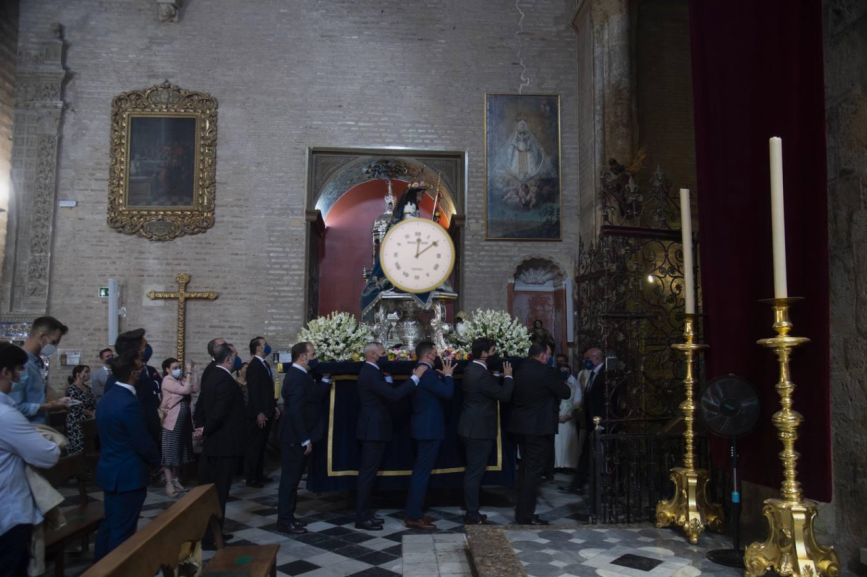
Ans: 12:09
